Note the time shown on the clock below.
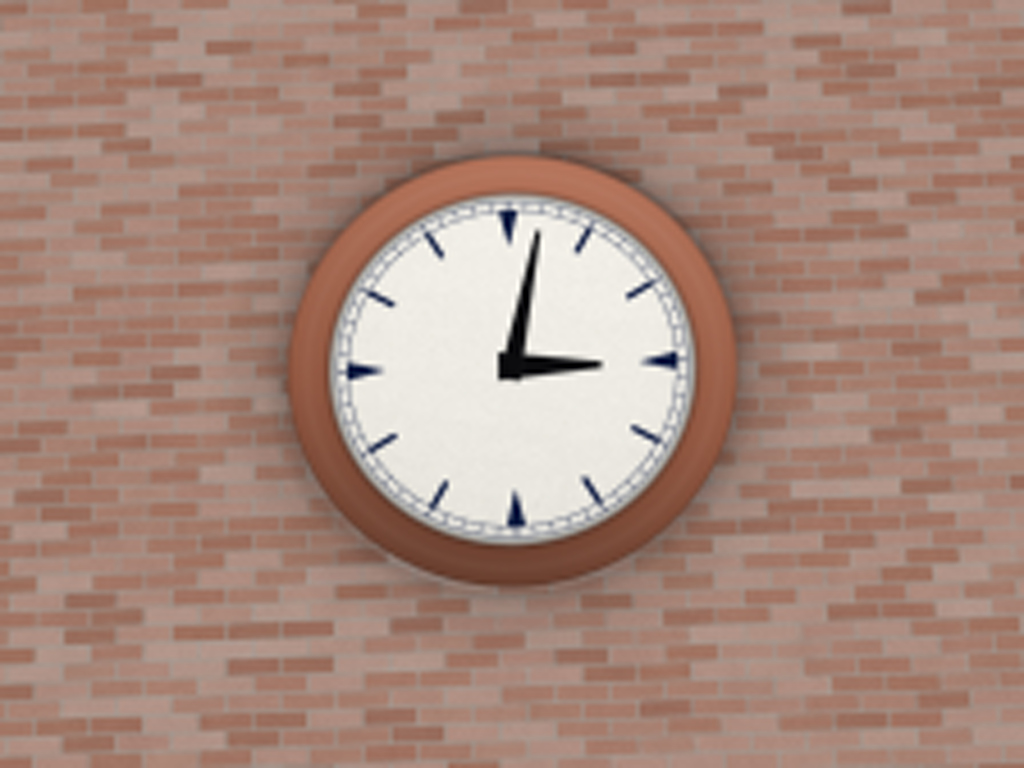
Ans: 3:02
